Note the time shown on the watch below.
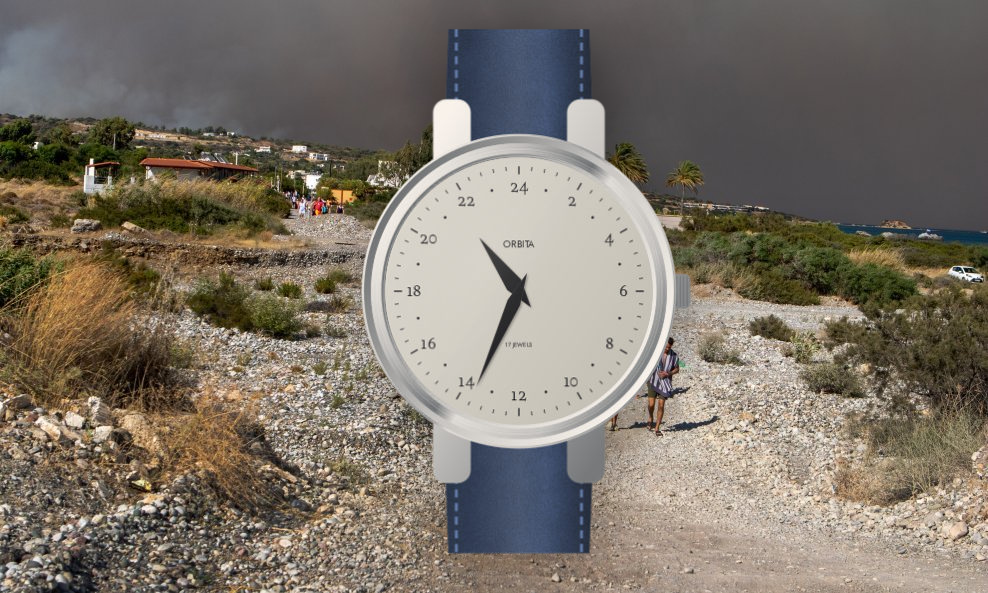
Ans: 21:34
